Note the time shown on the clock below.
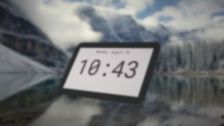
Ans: 10:43
